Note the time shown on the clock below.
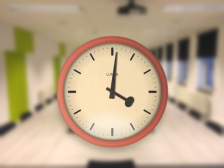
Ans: 4:01
